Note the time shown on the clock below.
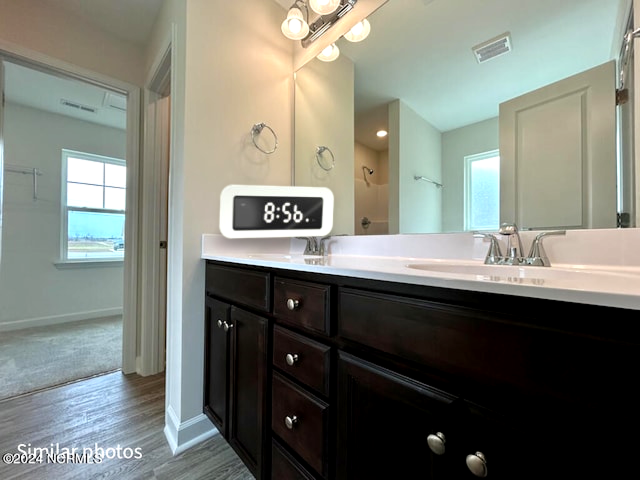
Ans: 8:56
